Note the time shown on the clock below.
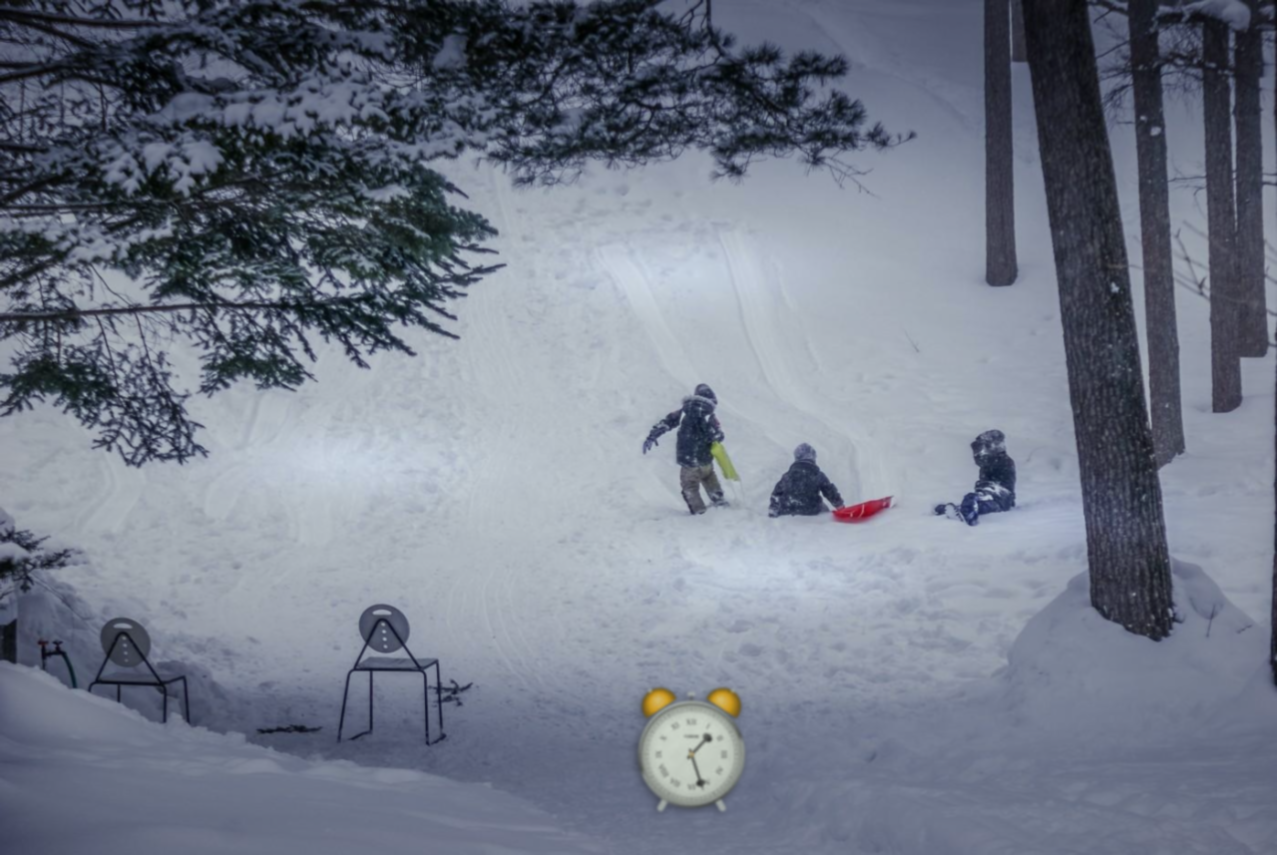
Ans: 1:27
